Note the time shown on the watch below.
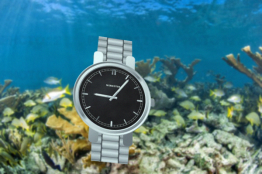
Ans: 9:06
